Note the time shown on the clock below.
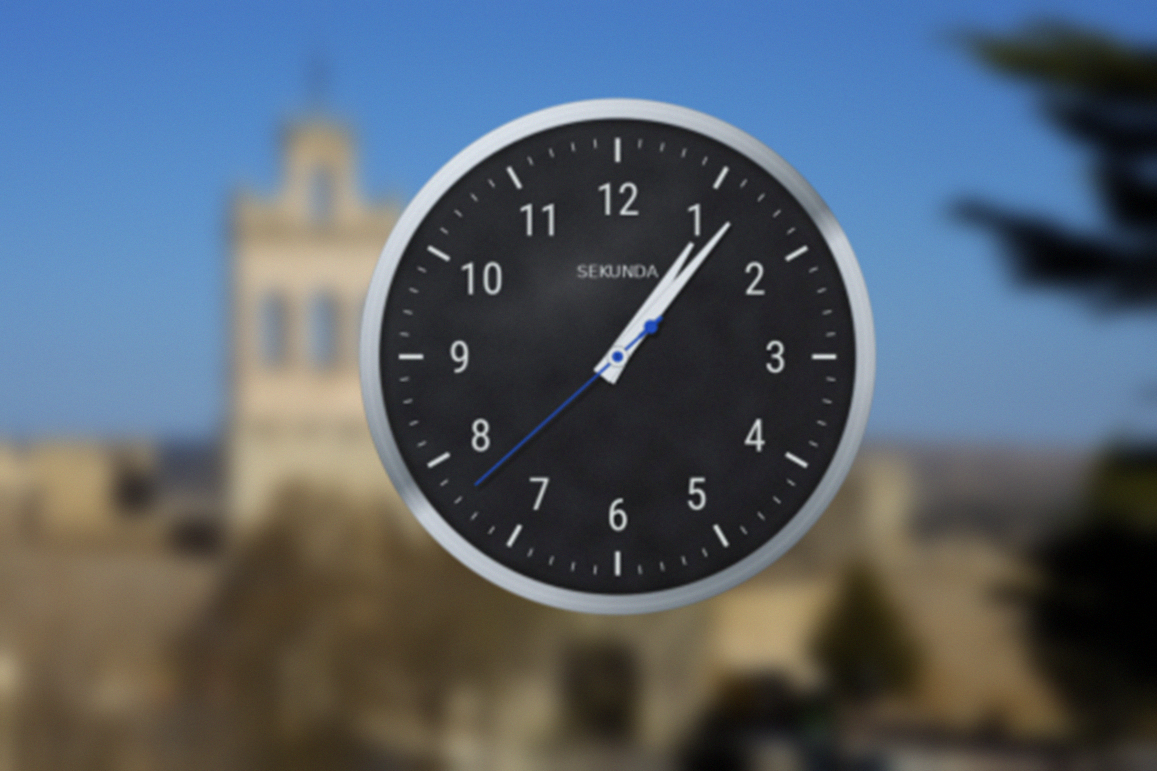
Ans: 1:06:38
